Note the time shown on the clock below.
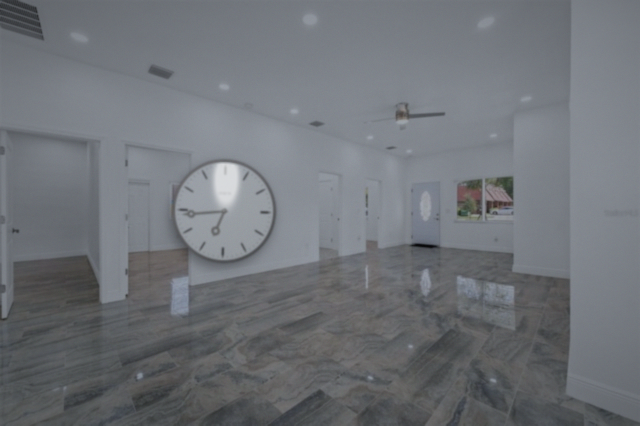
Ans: 6:44
